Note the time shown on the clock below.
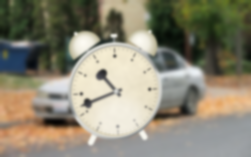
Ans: 10:42
